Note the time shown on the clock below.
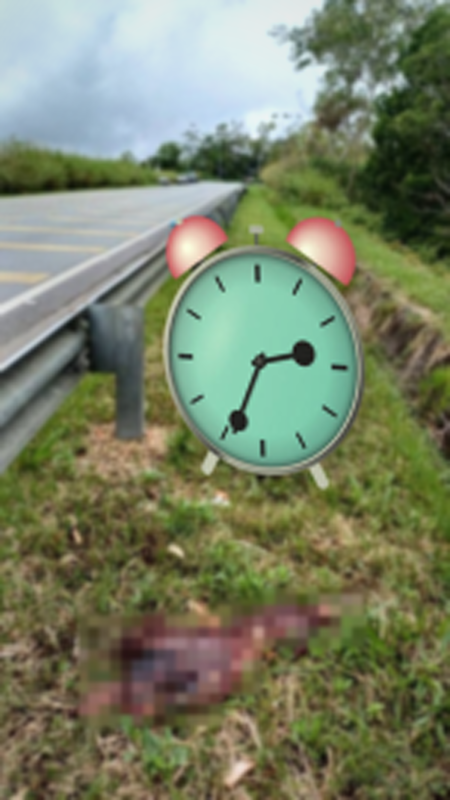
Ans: 2:34
